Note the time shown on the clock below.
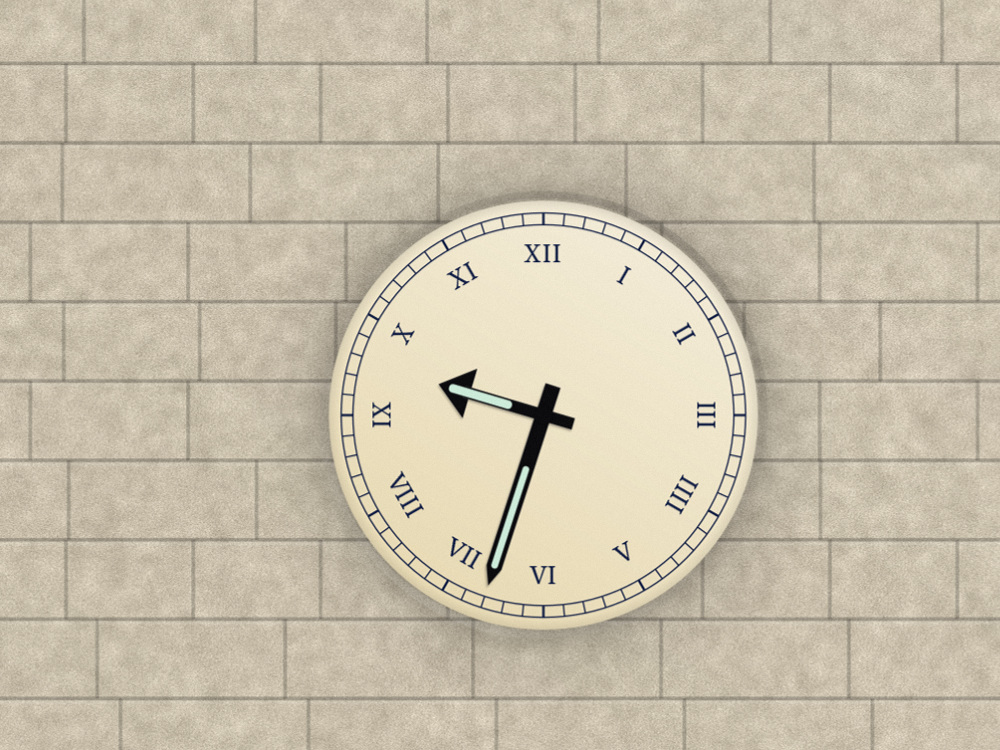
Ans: 9:33
